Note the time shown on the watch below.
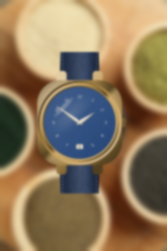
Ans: 1:51
